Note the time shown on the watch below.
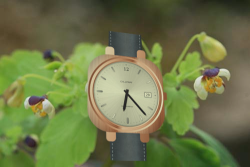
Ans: 6:23
